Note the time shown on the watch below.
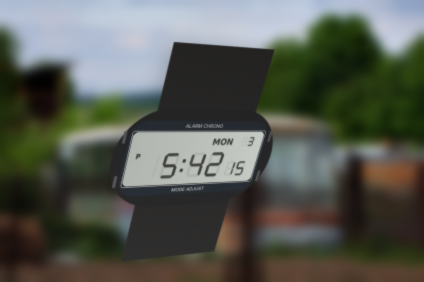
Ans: 5:42:15
